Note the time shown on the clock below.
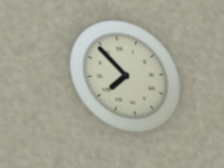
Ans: 7:54
